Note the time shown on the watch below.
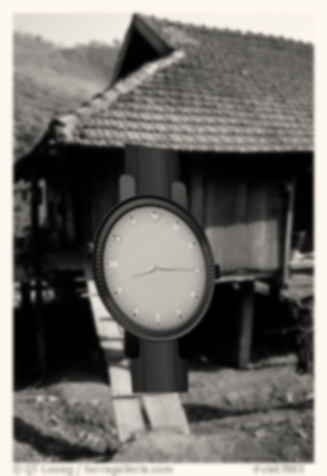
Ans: 8:15
